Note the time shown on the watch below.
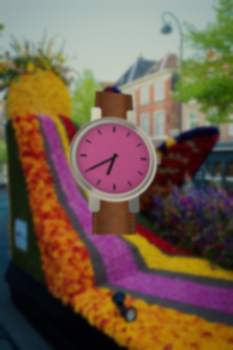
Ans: 6:40
